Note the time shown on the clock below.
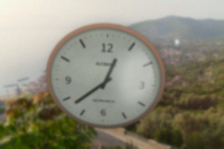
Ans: 12:38
